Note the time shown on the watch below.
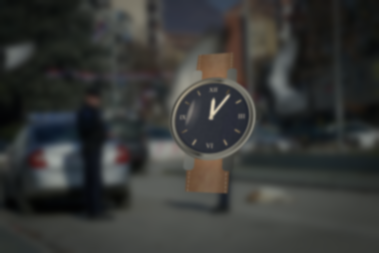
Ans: 12:06
